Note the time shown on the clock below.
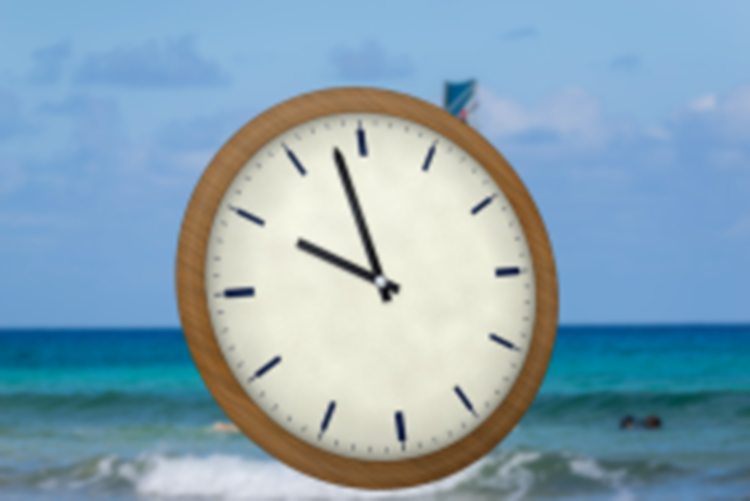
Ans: 9:58
